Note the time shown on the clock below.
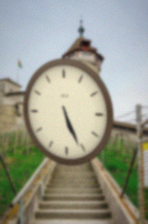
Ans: 5:26
